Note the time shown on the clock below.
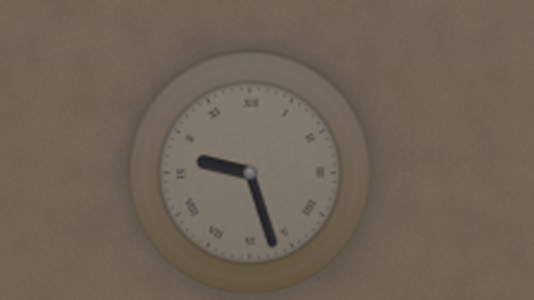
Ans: 9:27
